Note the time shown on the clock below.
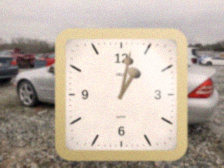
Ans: 1:02
